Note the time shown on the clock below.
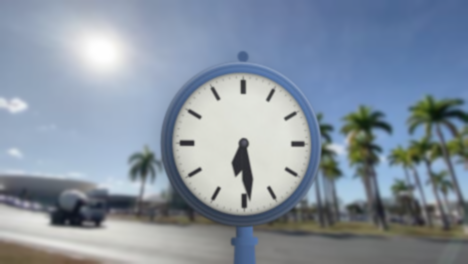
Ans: 6:29
